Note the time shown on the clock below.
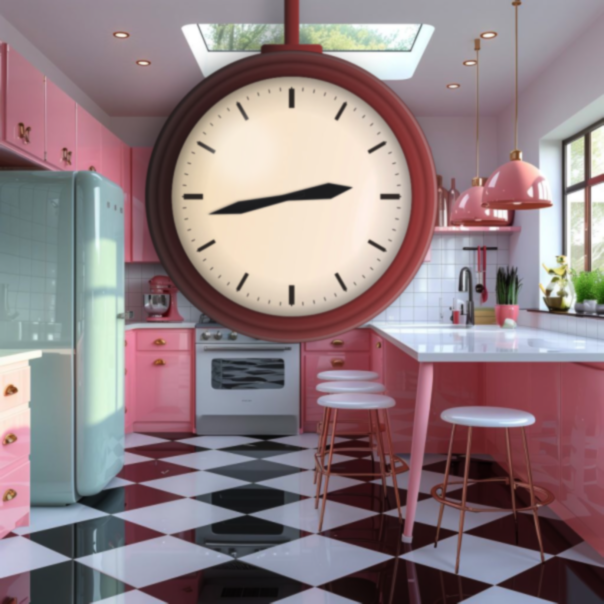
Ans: 2:43
